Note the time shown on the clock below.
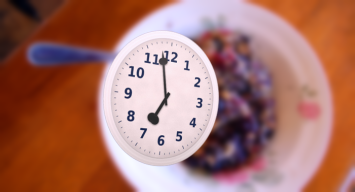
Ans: 6:58
